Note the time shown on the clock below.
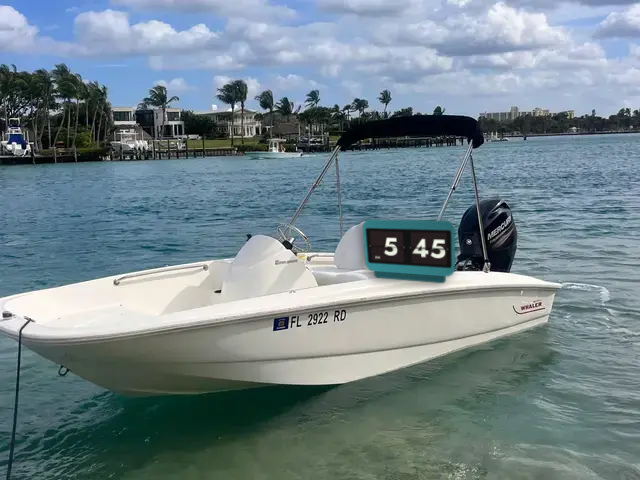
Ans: 5:45
